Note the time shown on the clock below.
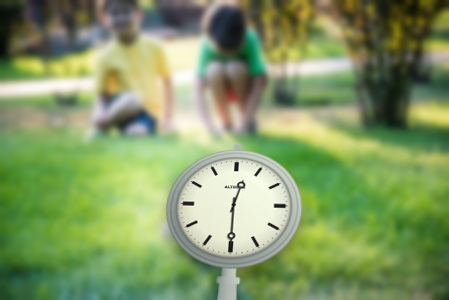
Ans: 12:30
